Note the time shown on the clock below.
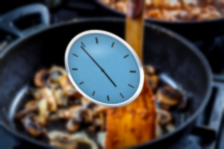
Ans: 4:54
